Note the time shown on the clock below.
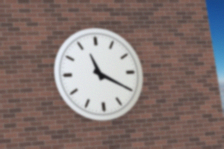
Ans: 11:20
